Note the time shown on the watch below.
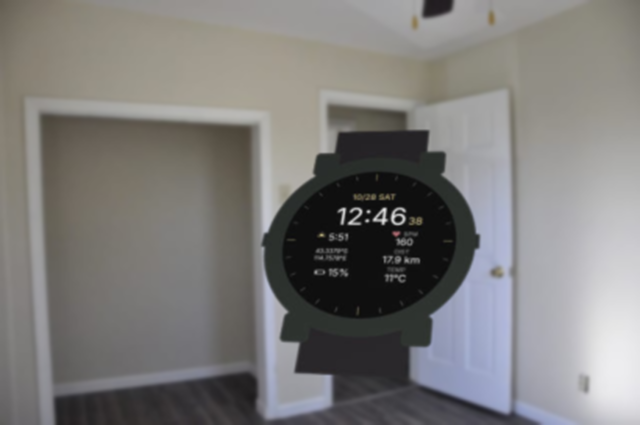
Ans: 12:46
